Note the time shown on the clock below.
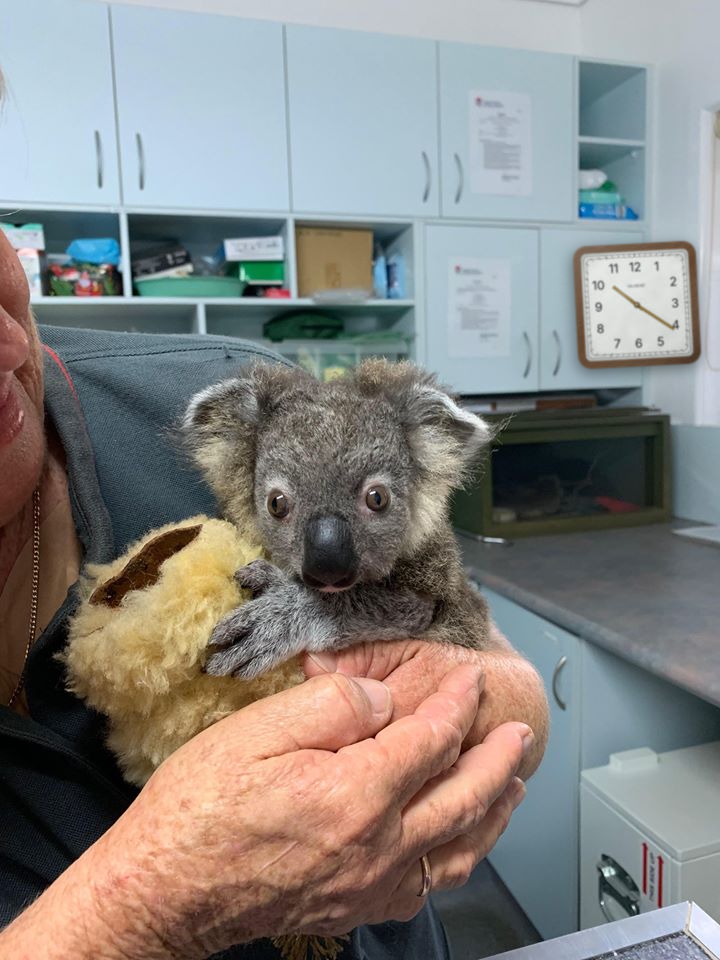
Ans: 10:21
